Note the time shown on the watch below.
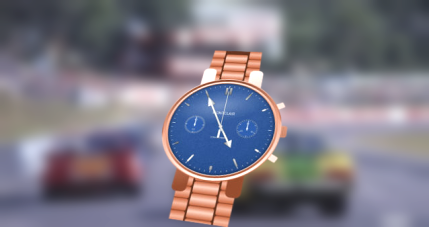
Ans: 4:55
